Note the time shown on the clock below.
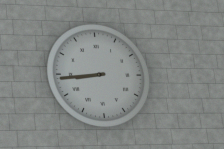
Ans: 8:44
